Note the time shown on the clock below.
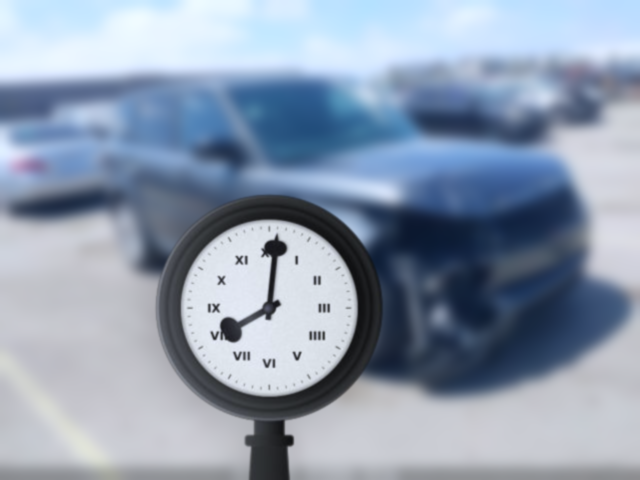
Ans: 8:01
